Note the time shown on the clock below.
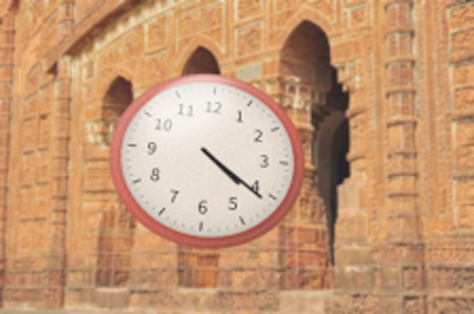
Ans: 4:21
